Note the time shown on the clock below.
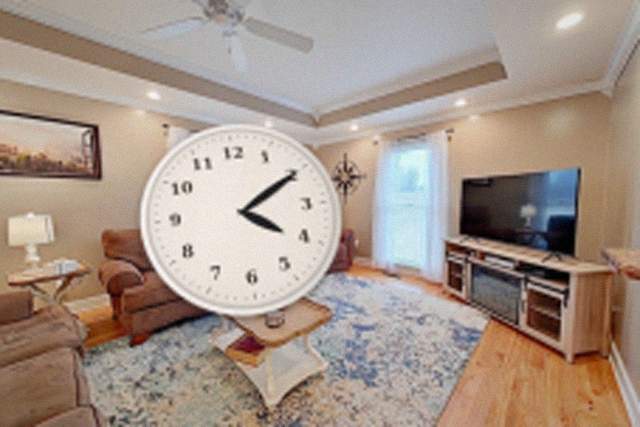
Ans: 4:10
